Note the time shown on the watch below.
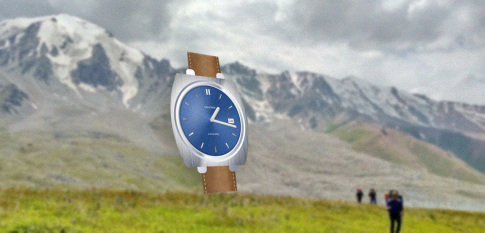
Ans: 1:17
